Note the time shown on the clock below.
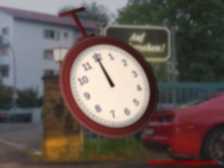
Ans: 12:00
